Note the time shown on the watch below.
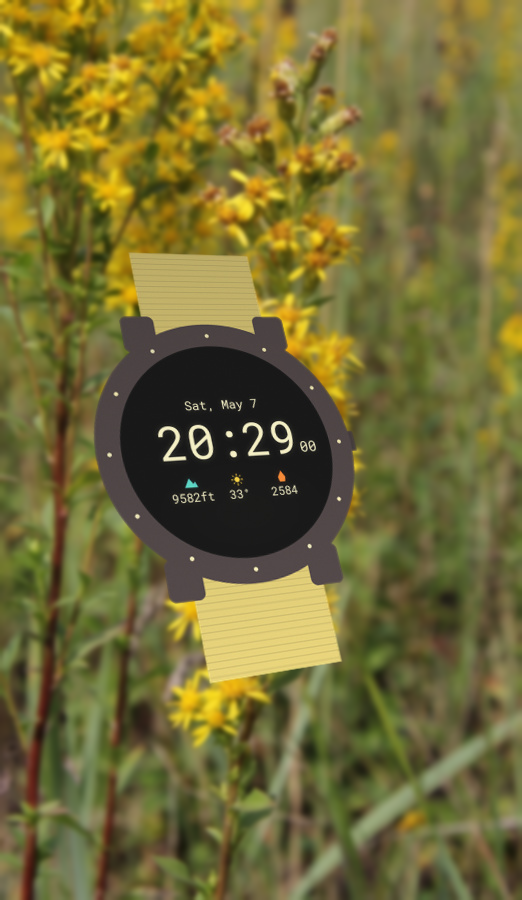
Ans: 20:29:00
